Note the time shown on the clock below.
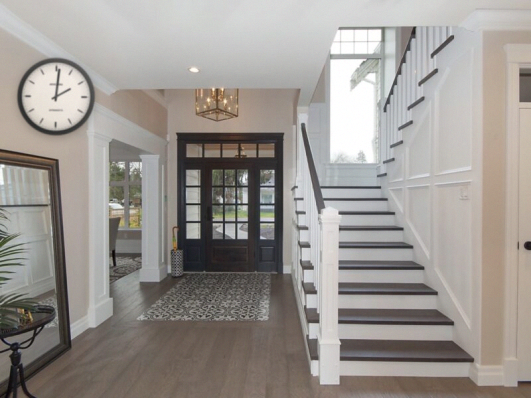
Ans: 2:01
